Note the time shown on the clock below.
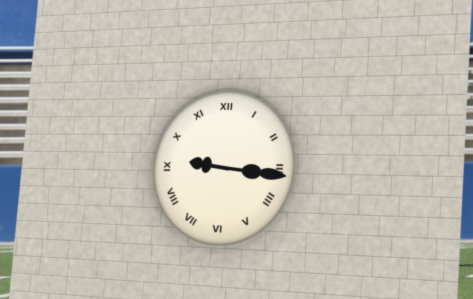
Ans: 9:16
